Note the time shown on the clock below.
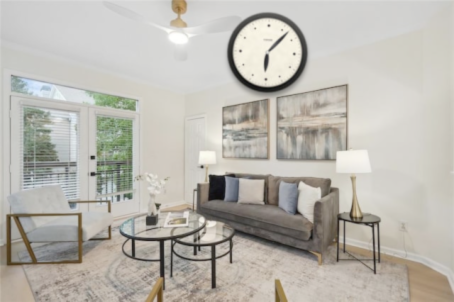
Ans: 6:07
